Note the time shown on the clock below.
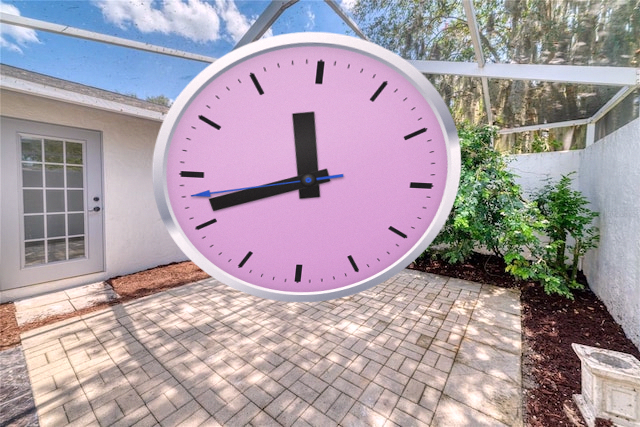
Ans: 11:41:43
